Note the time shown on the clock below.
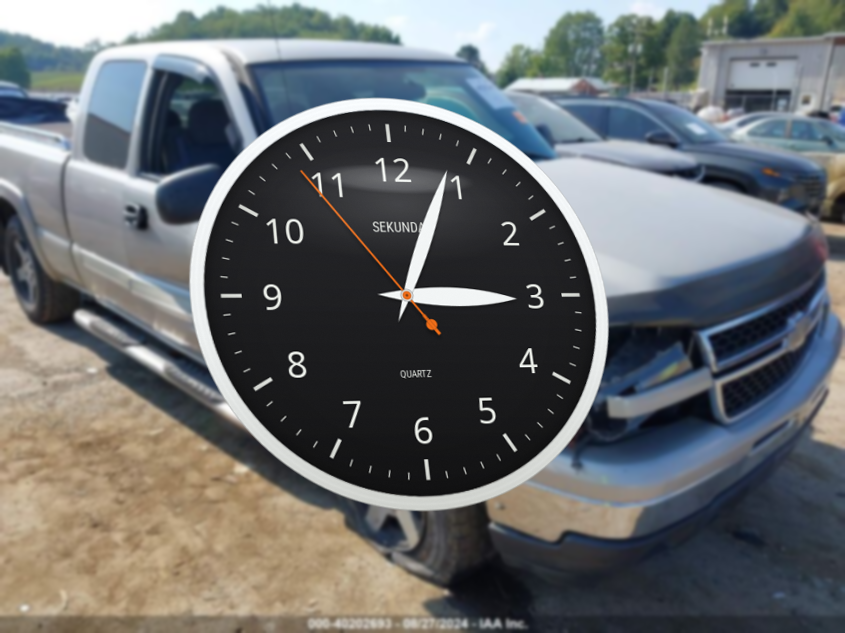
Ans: 3:03:54
